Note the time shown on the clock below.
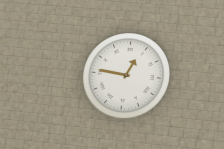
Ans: 12:46
